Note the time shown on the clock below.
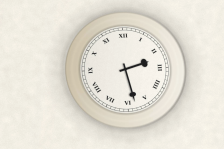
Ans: 2:28
